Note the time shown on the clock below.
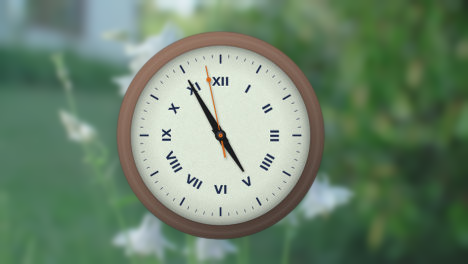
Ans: 4:54:58
